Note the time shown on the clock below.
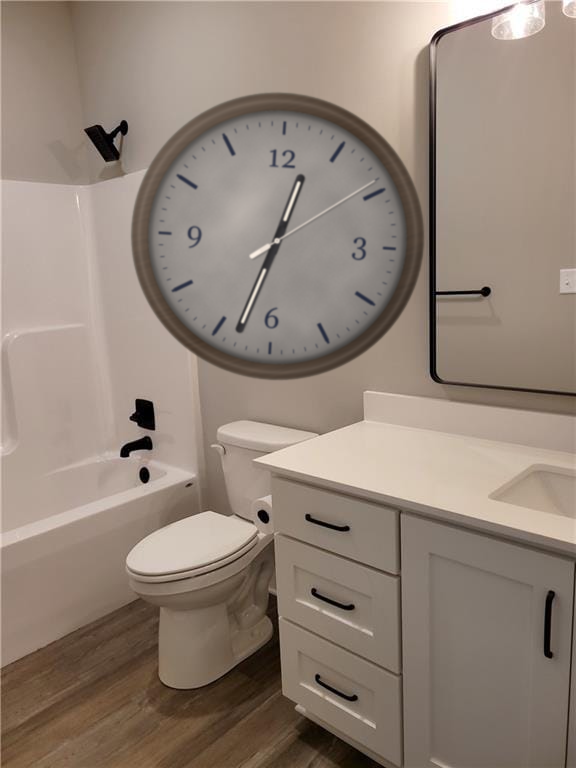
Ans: 12:33:09
